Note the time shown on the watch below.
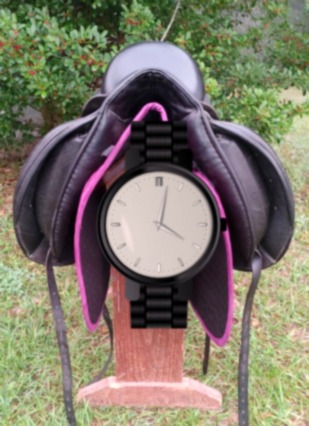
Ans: 4:02
